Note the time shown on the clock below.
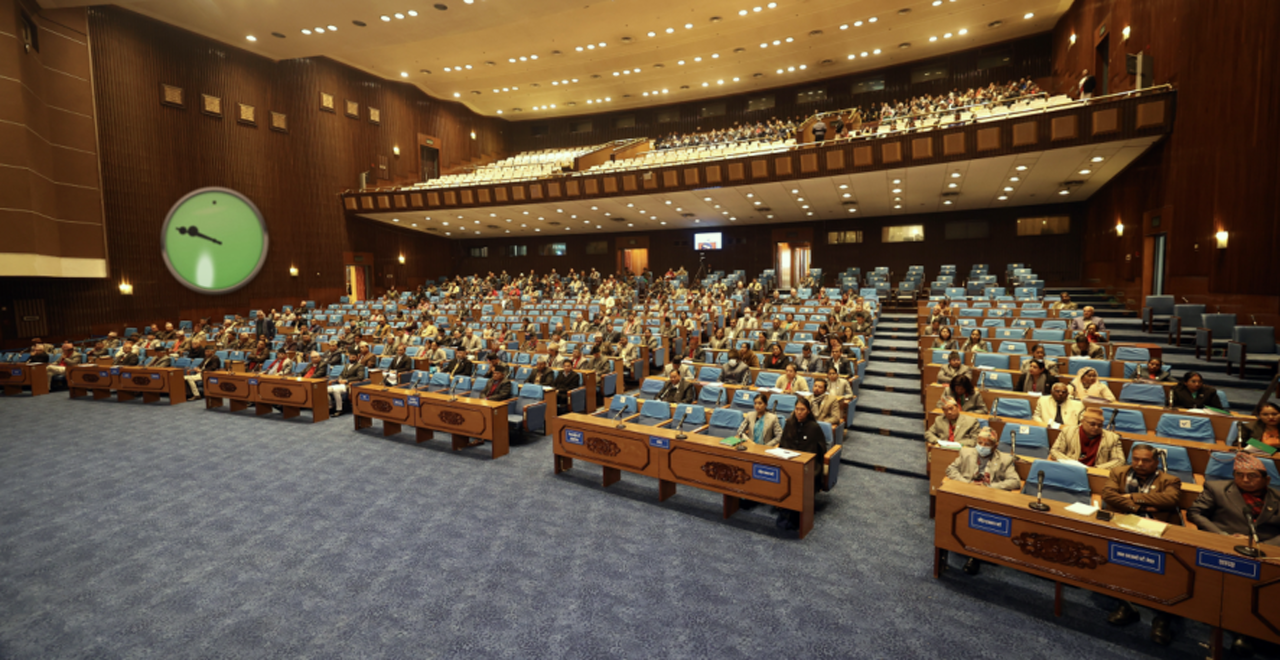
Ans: 9:48
